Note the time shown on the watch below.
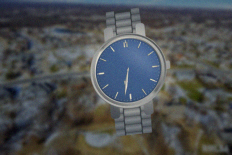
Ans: 6:32
